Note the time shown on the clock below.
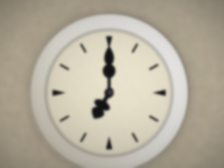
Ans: 7:00
